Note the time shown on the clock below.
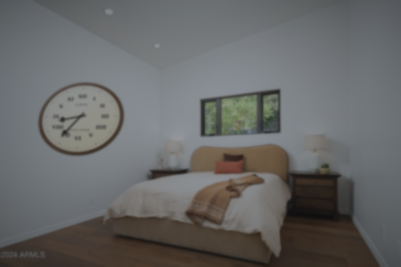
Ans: 8:36
